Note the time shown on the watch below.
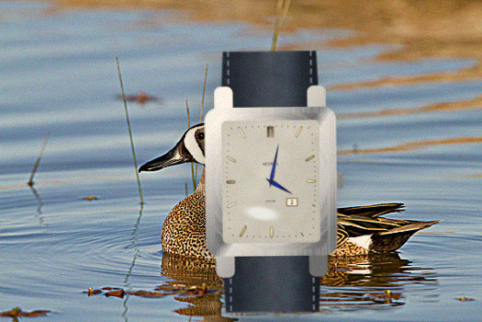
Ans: 4:02
